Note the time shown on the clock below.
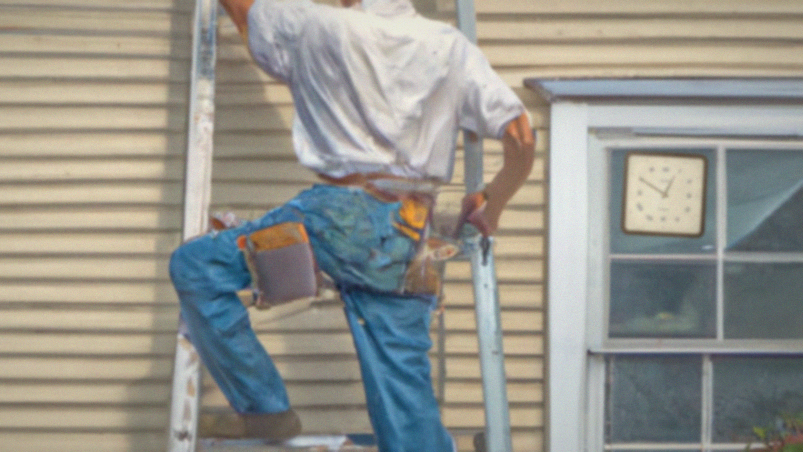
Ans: 12:50
